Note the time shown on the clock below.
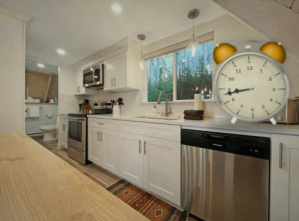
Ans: 8:43
